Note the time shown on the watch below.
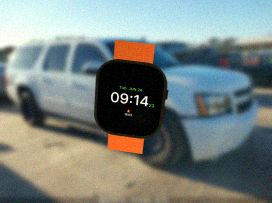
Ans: 9:14
